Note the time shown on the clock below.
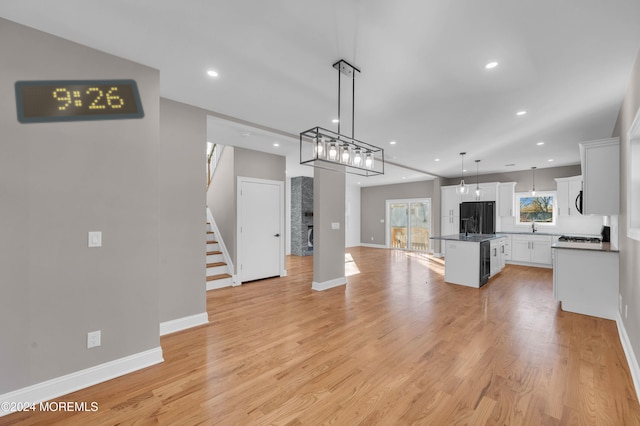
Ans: 9:26
